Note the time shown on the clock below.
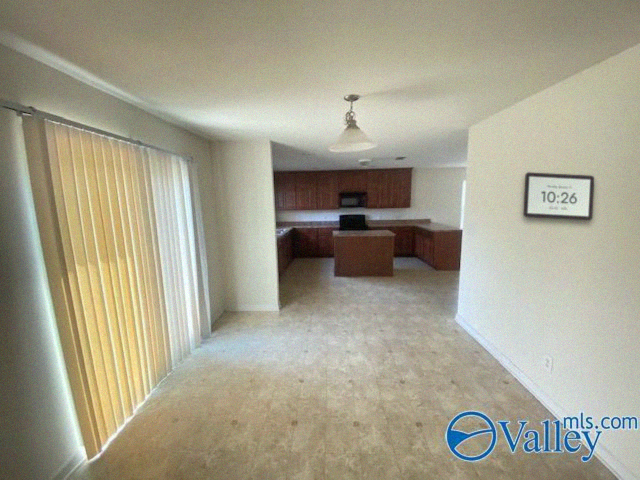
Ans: 10:26
